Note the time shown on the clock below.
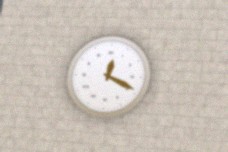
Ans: 12:19
